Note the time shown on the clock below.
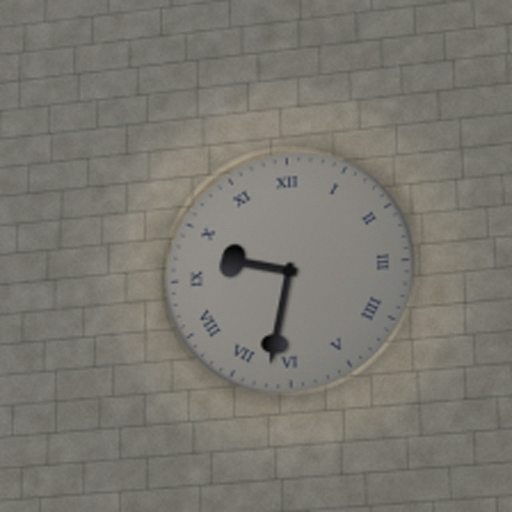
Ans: 9:32
